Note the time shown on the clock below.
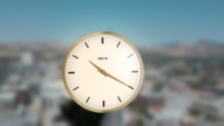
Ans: 10:20
